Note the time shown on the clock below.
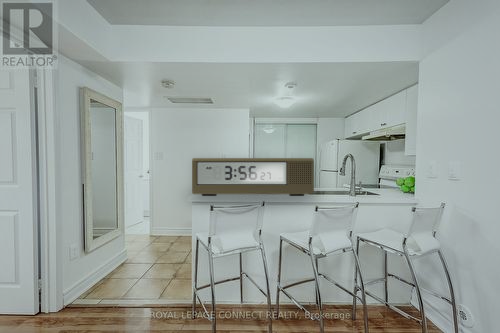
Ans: 3:56
